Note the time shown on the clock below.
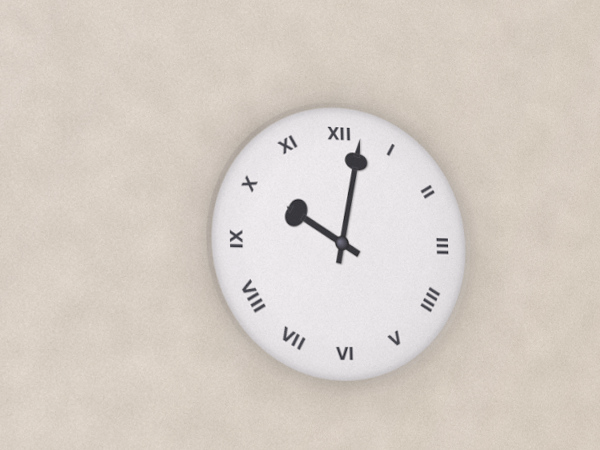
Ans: 10:02
